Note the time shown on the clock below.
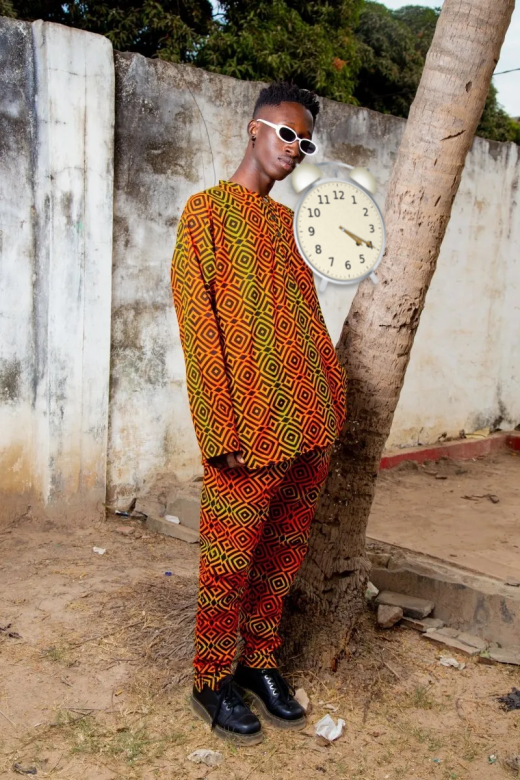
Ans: 4:20
